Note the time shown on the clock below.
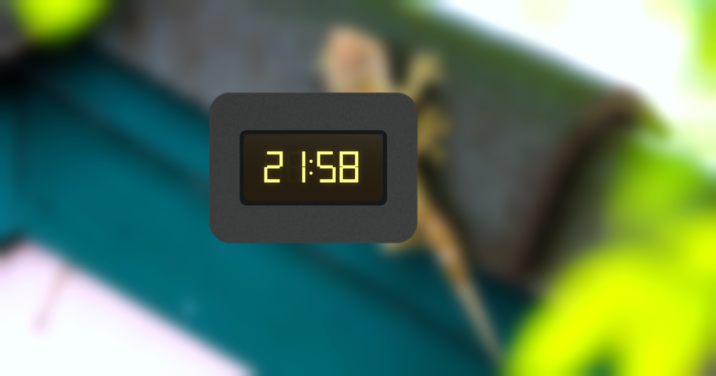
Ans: 21:58
